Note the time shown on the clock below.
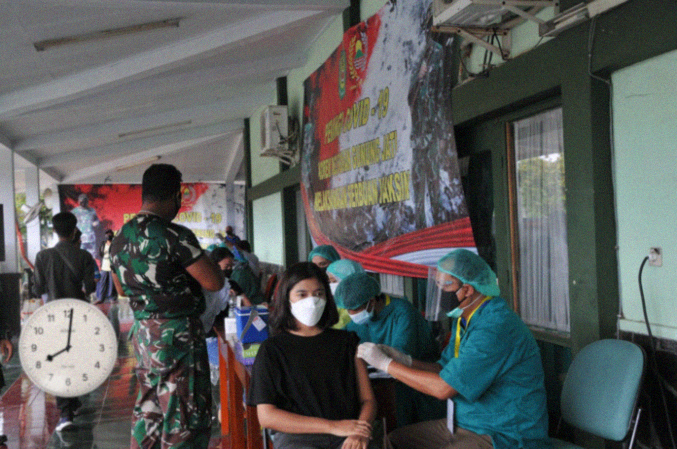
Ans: 8:01
